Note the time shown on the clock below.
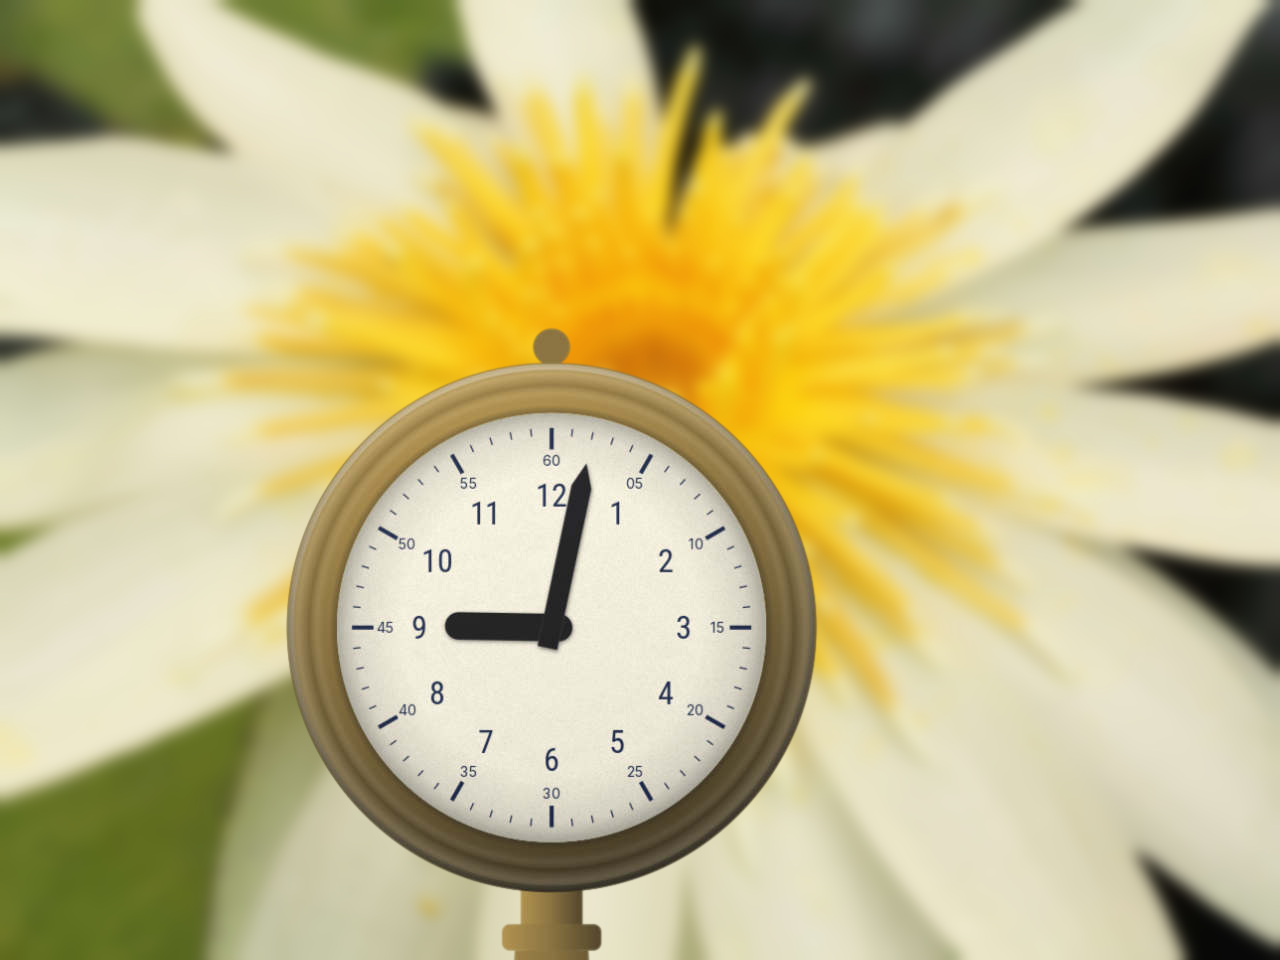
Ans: 9:02
